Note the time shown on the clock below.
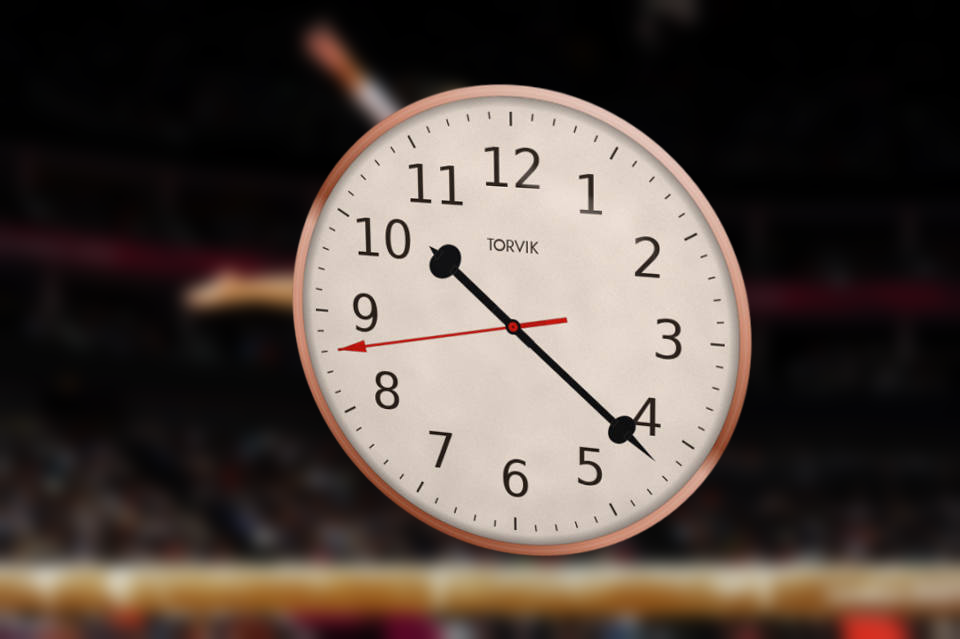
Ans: 10:21:43
